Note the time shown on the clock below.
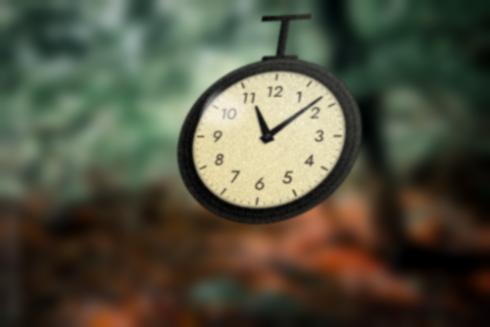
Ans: 11:08
